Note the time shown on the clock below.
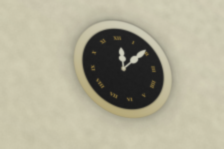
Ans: 12:09
